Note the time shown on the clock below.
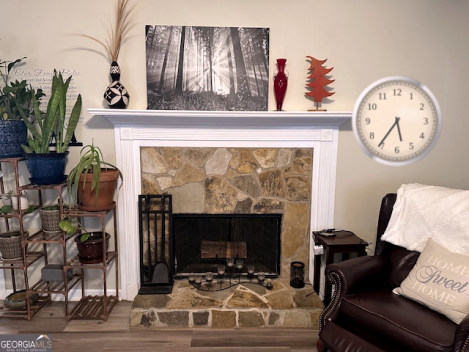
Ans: 5:36
